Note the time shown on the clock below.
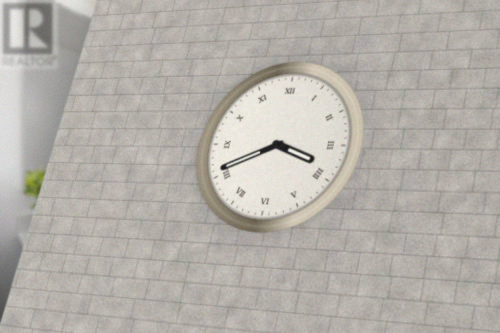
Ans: 3:41
